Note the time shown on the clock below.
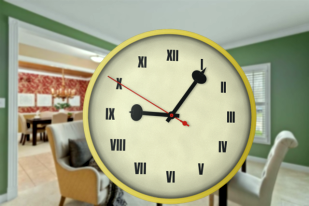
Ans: 9:05:50
